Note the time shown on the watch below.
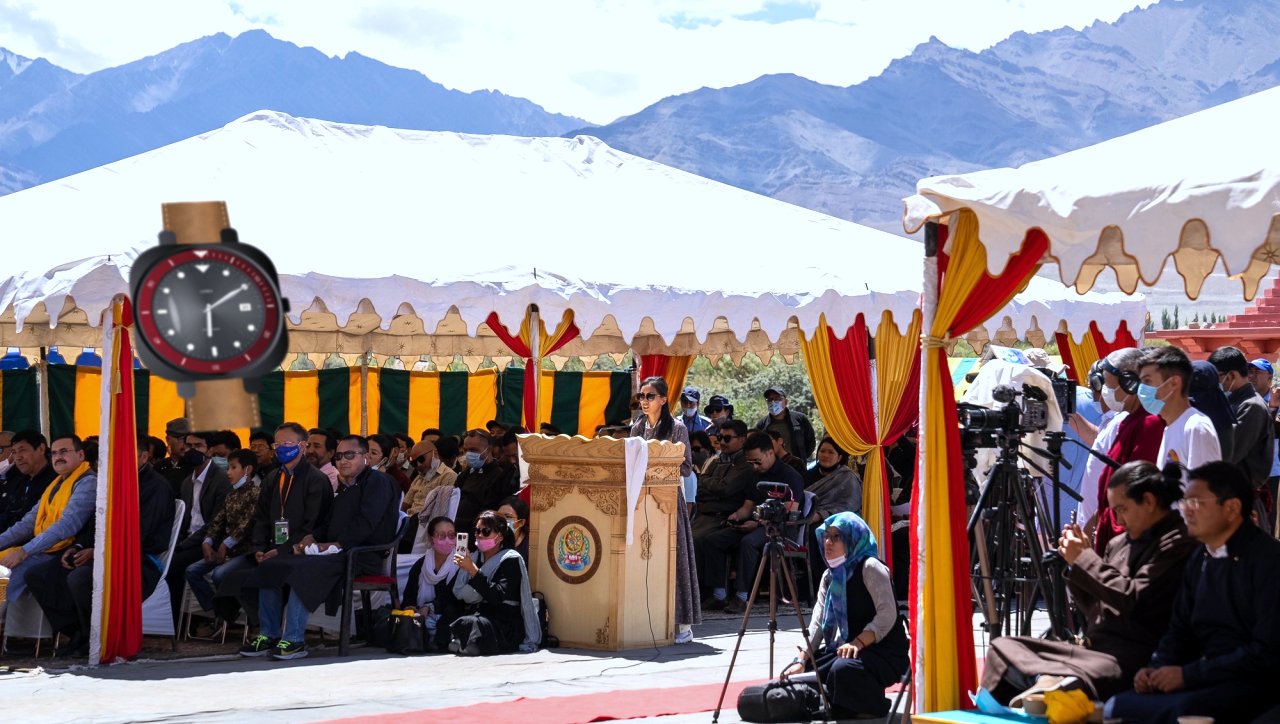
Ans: 6:10
